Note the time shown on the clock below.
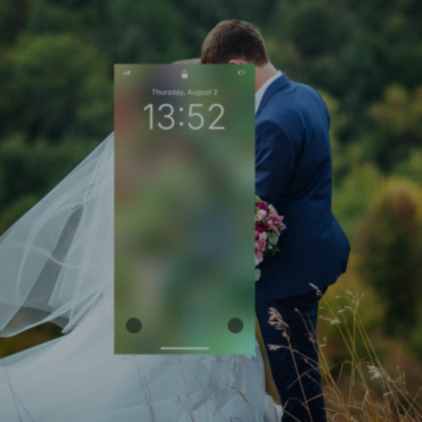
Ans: 13:52
